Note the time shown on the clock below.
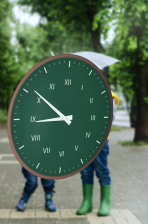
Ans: 8:51
